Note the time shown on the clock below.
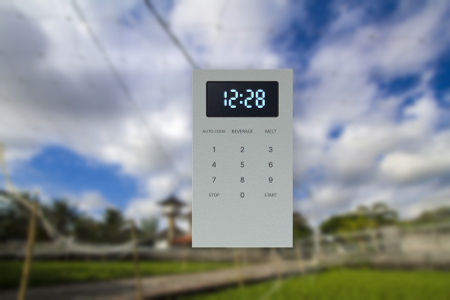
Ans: 12:28
